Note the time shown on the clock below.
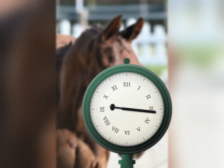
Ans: 9:16
